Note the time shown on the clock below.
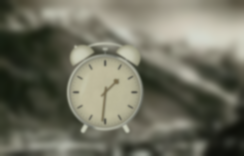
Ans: 1:31
